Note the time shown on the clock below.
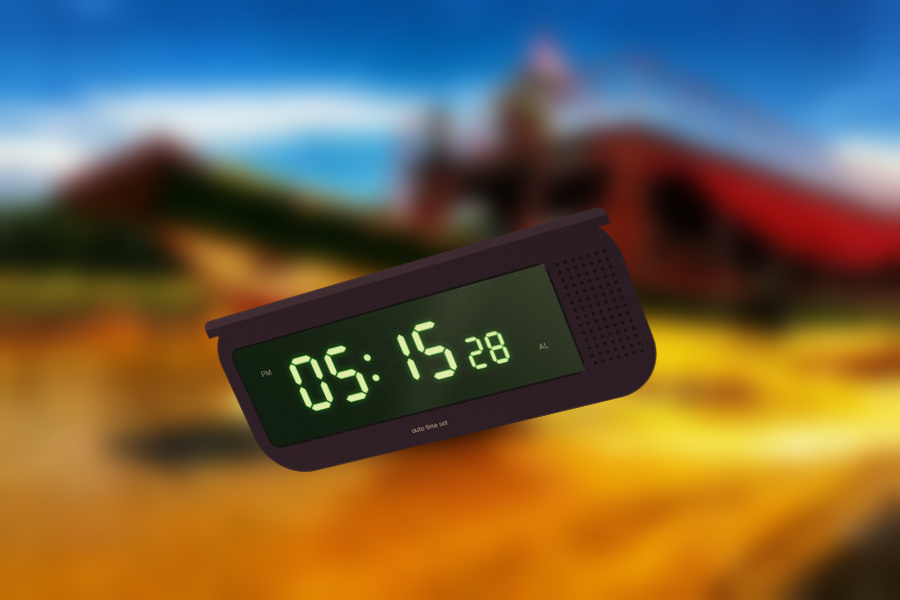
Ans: 5:15:28
